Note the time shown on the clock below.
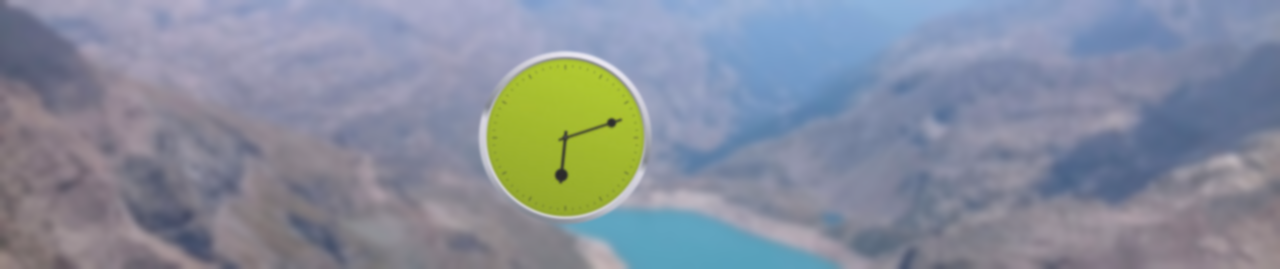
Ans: 6:12
